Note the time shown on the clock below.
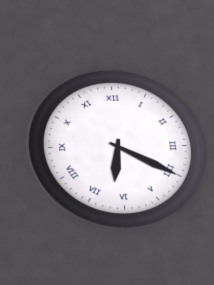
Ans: 6:20
